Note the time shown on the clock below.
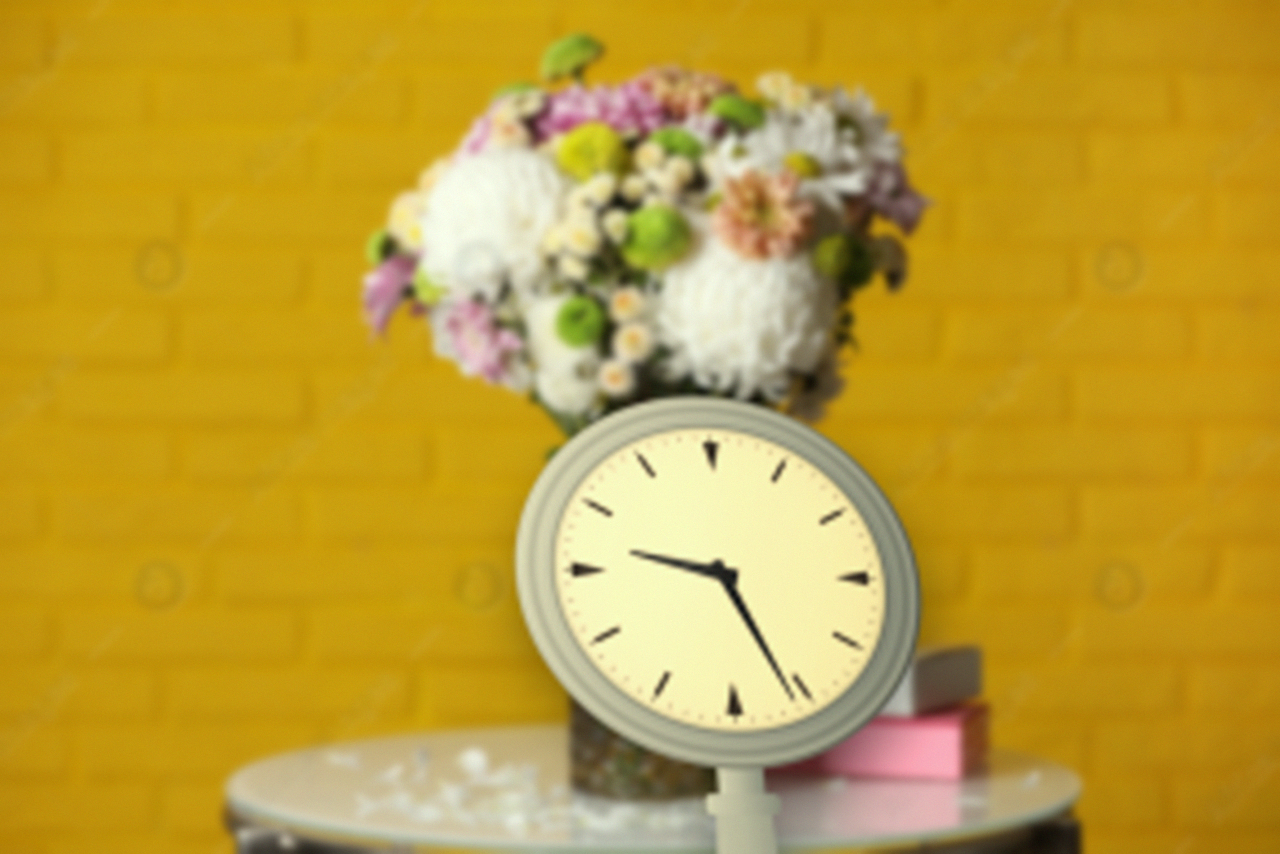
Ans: 9:26
